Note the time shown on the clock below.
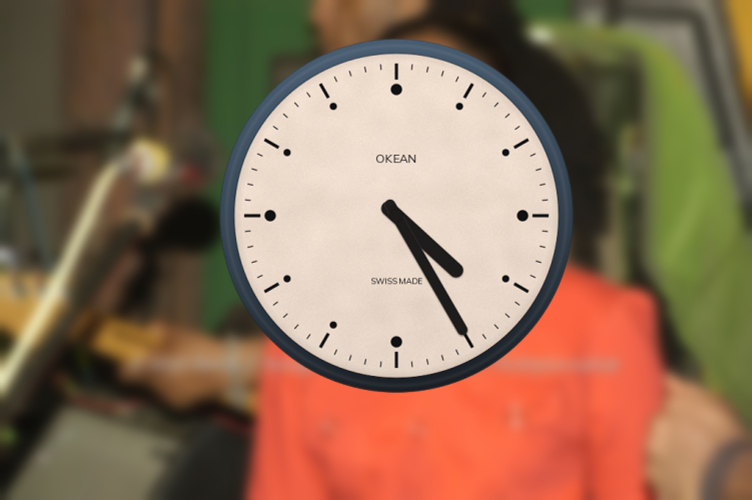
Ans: 4:25
